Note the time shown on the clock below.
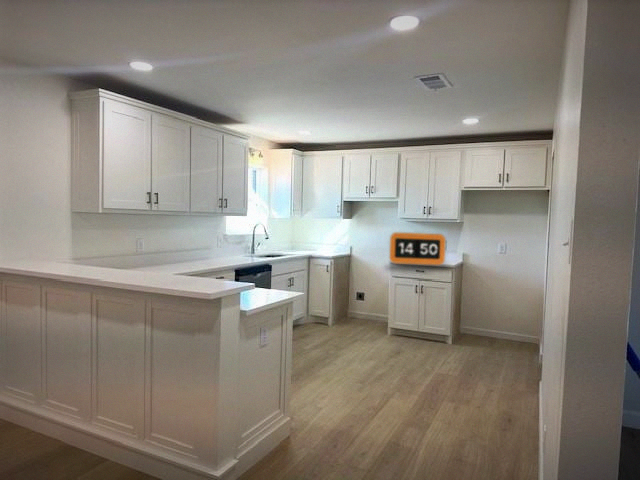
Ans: 14:50
